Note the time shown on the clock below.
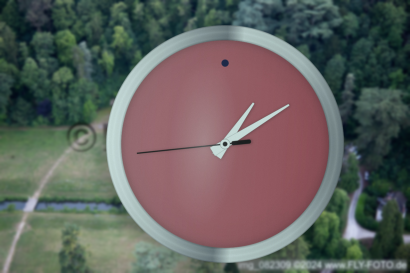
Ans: 1:09:44
